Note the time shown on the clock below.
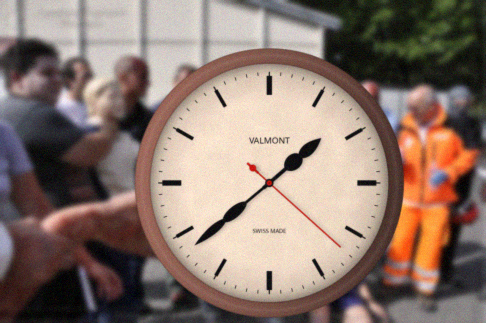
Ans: 1:38:22
